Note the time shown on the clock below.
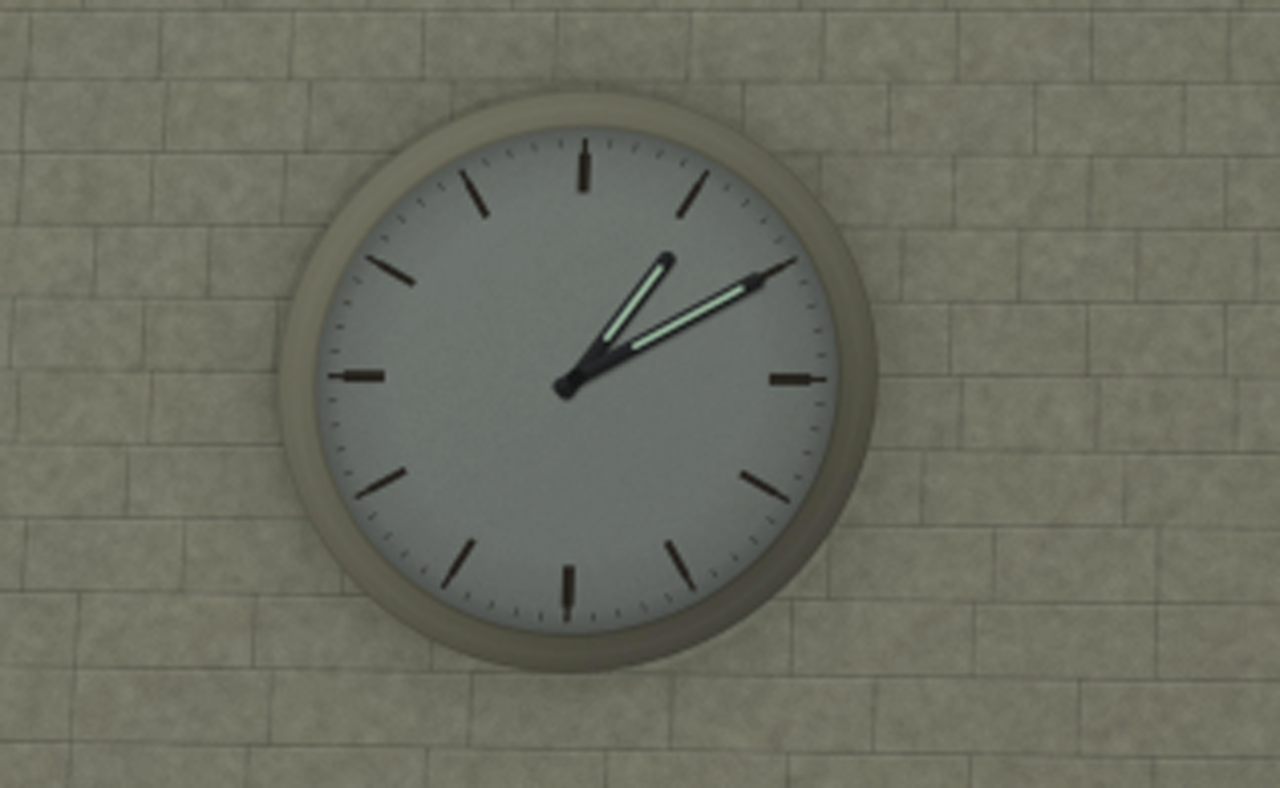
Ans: 1:10
